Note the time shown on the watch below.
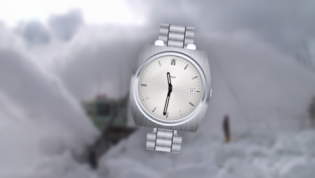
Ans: 11:31
